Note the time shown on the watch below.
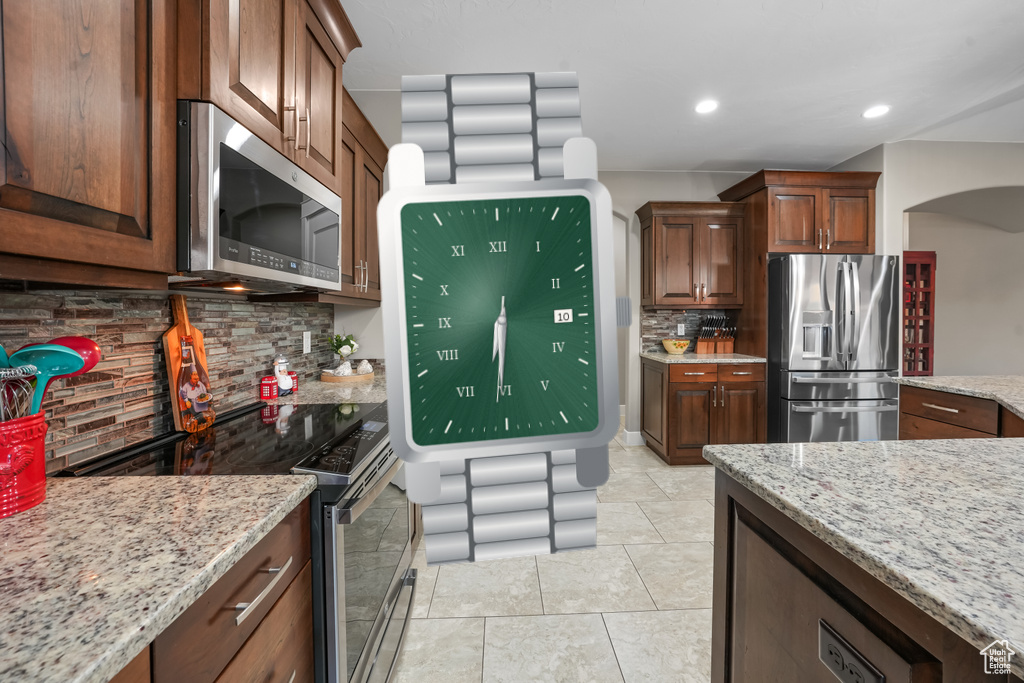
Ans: 6:30:31
